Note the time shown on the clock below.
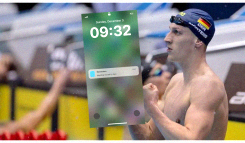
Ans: 9:32
